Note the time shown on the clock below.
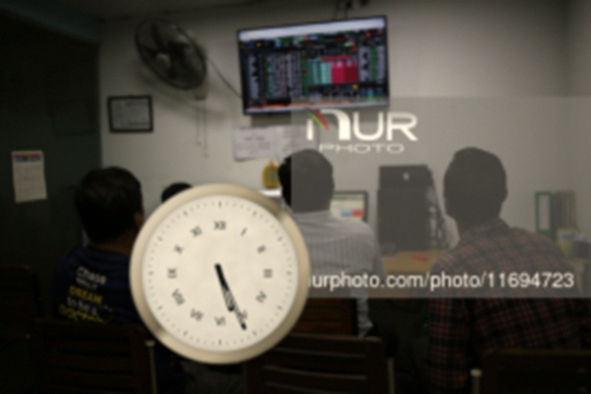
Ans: 5:26
